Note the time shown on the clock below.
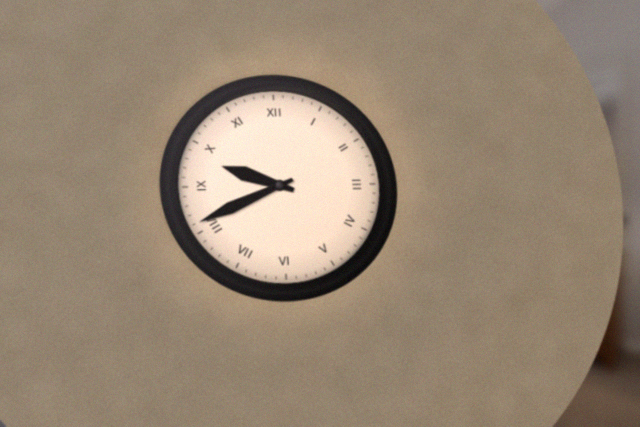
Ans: 9:41
